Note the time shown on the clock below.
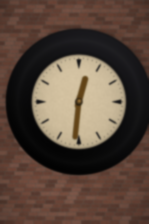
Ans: 12:31
